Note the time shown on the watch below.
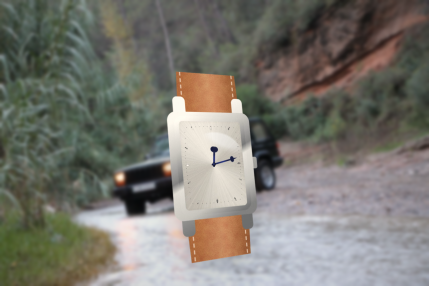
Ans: 12:13
